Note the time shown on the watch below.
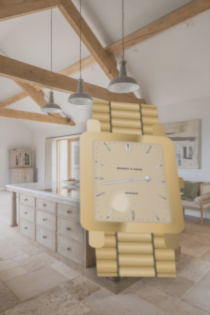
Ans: 2:43
